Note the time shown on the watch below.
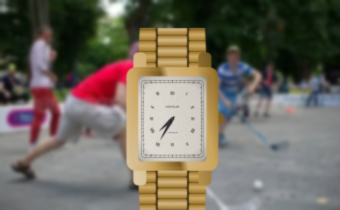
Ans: 7:35
